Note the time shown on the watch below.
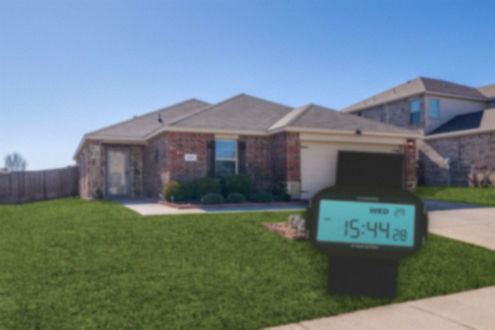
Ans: 15:44:28
